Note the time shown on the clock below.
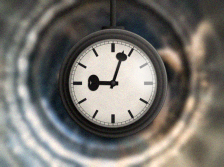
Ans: 9:03
